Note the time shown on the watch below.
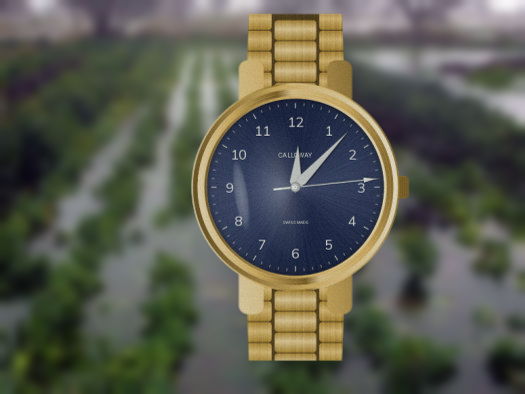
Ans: 12:07:14
